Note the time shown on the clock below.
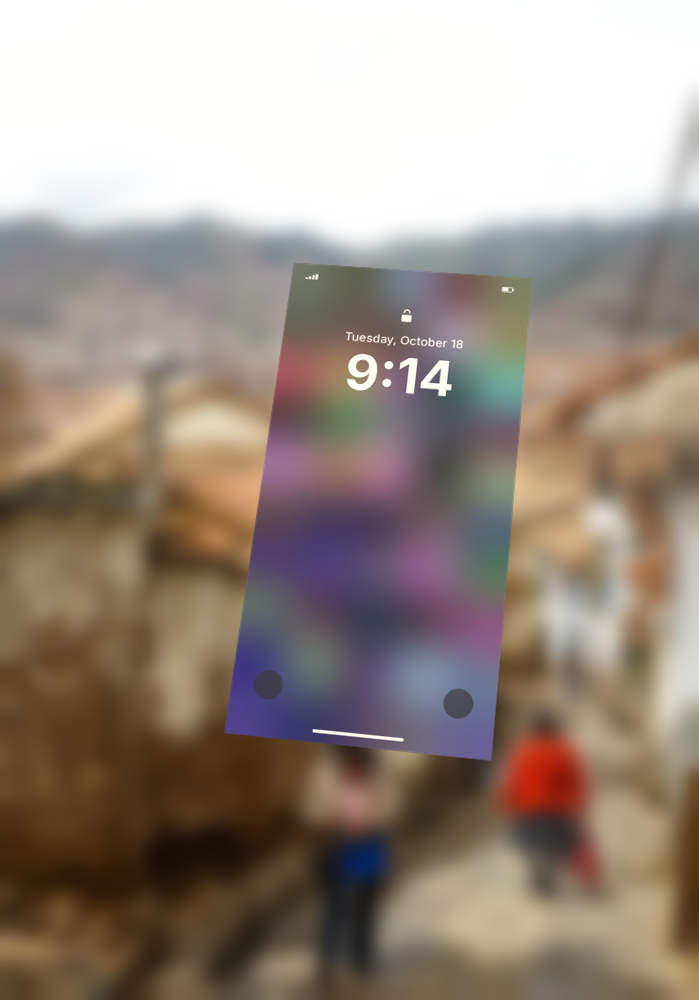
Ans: 9:14
